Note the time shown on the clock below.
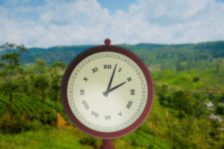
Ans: 2:03
